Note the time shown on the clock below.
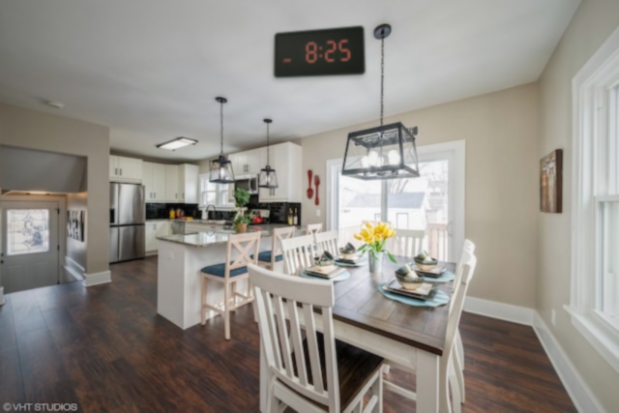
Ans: 8:25
